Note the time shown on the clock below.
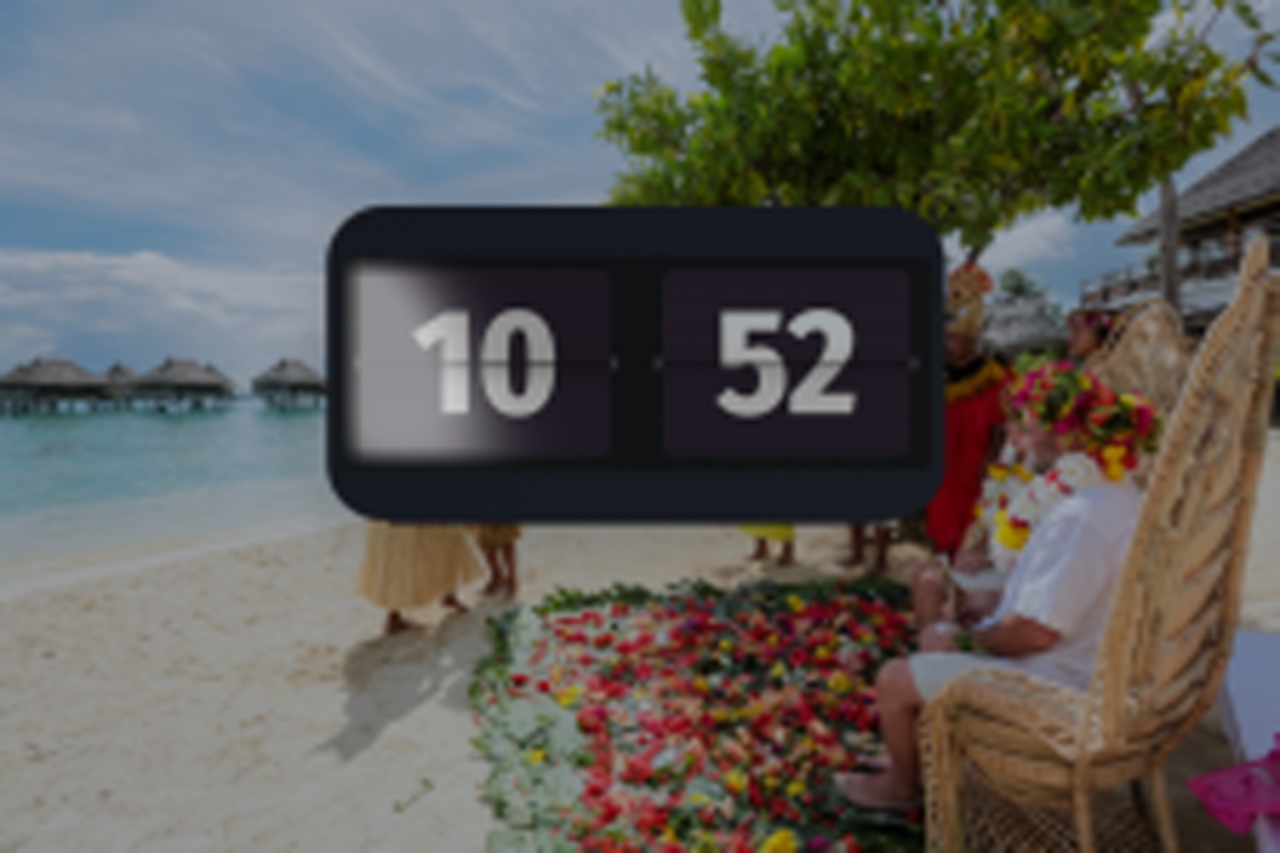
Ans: 10:52
